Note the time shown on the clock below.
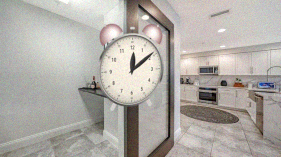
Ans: 12:09
